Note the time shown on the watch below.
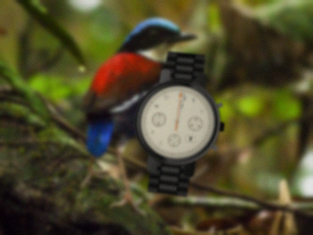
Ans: 12:01
